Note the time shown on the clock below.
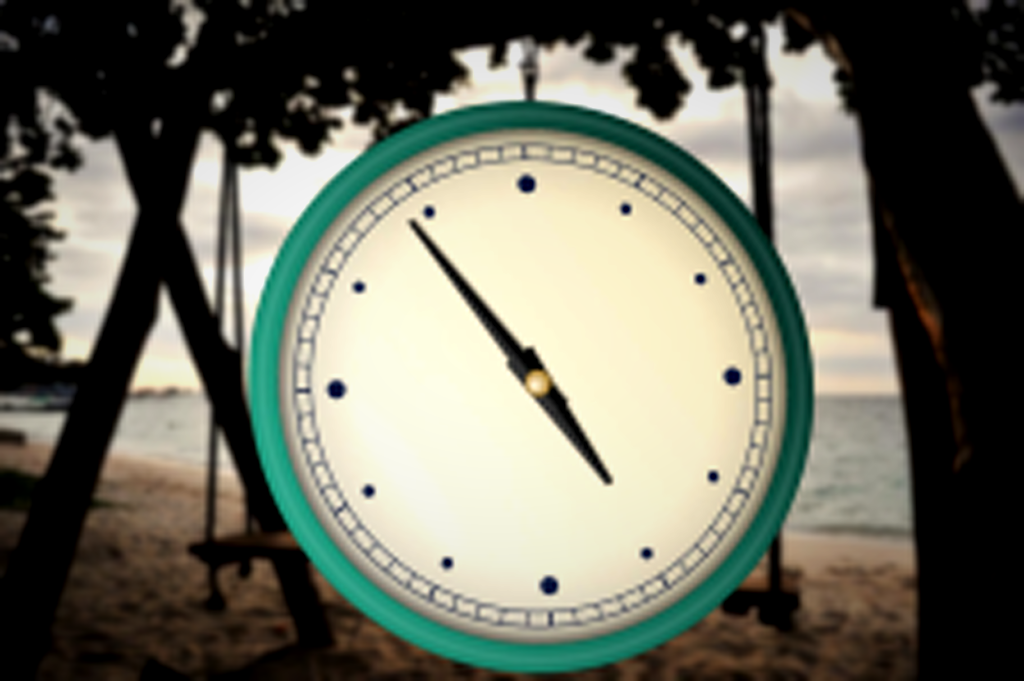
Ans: 4:54
